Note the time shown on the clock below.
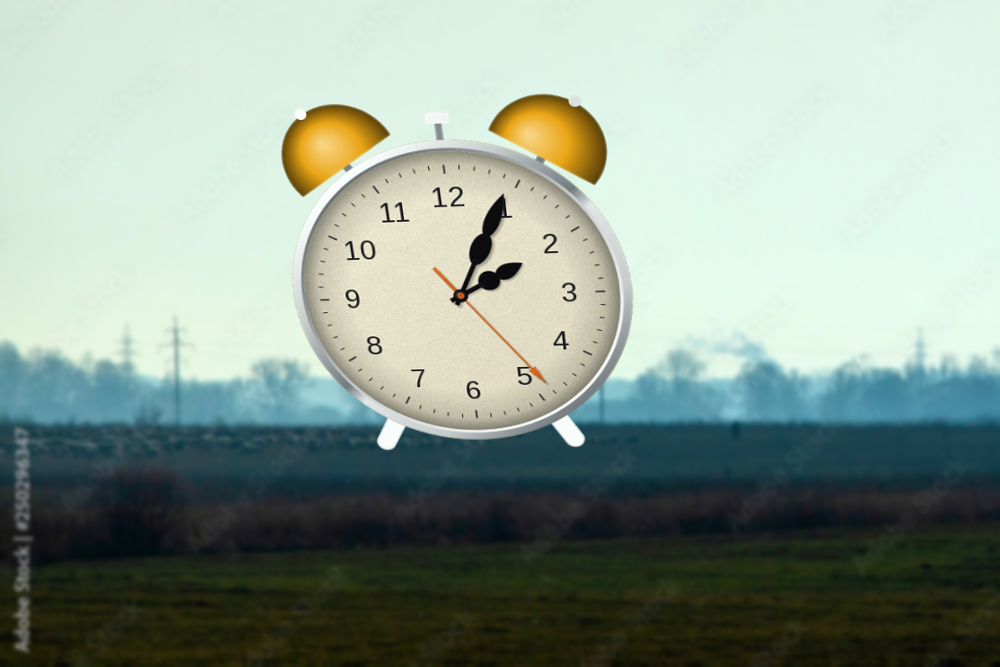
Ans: 2:04:24
